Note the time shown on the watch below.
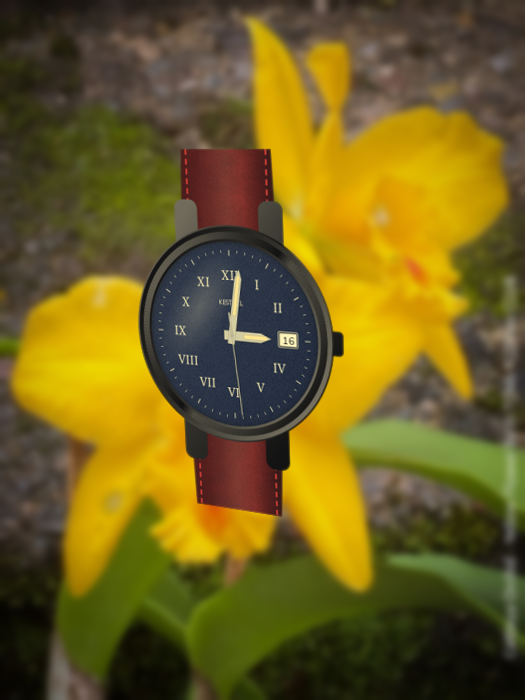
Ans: 3:01:29
